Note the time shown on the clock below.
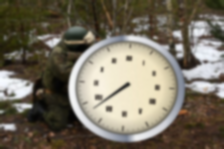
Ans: 7:38
